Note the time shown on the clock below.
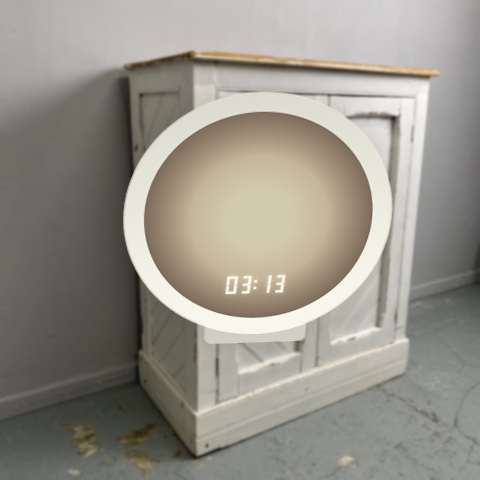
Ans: 3:13
